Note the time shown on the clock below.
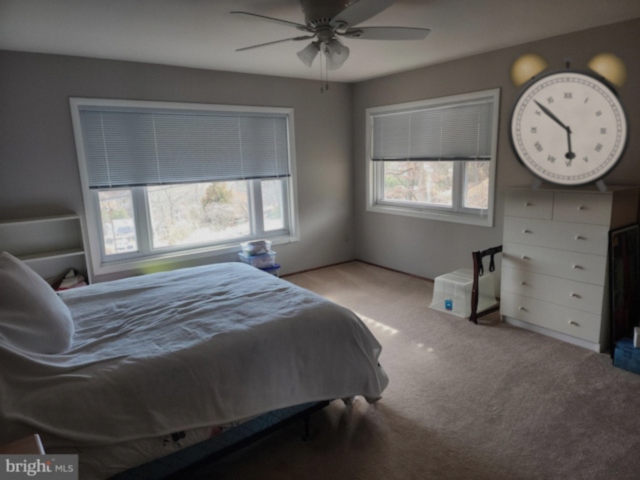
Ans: 5:52
